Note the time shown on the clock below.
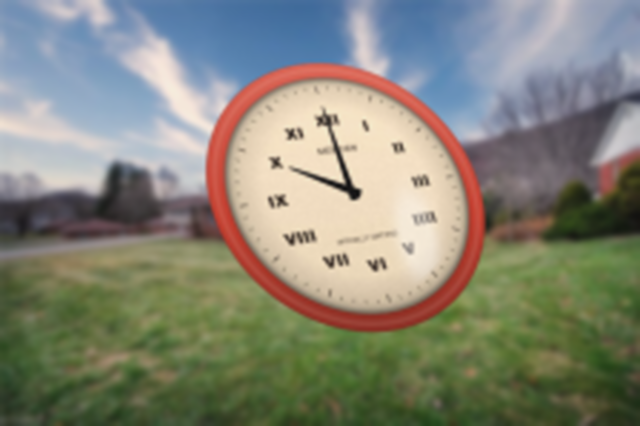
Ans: 10:00
